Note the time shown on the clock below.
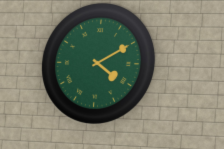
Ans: 4:10
